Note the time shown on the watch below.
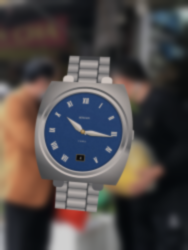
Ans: 10:16
